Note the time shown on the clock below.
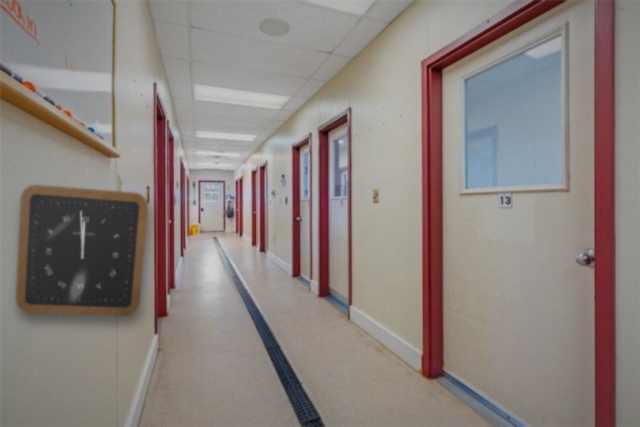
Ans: 11:59
